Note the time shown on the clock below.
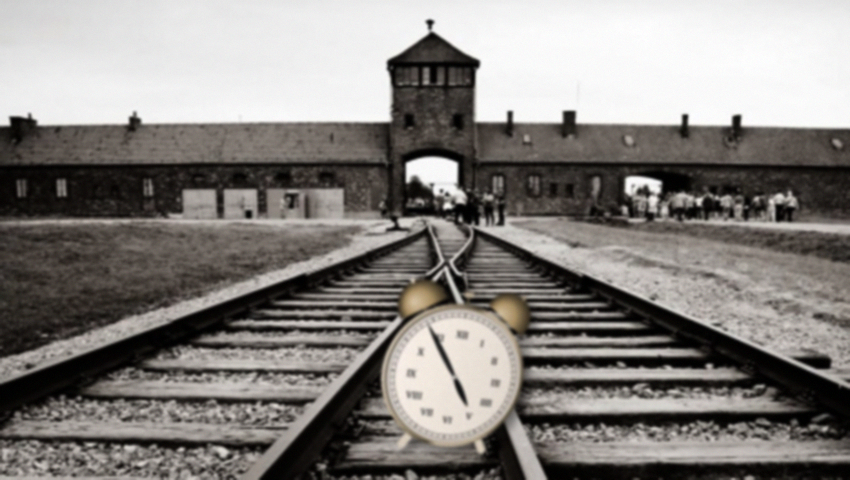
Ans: 4:54
